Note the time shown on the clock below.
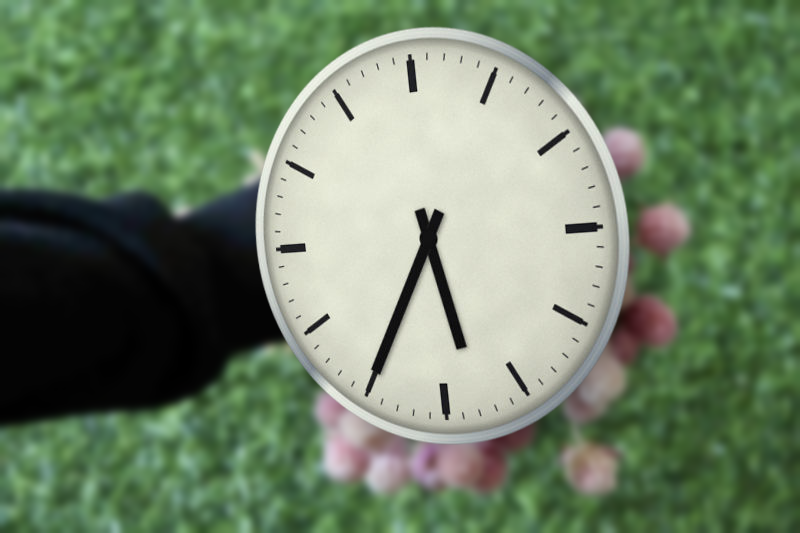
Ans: 5:35
